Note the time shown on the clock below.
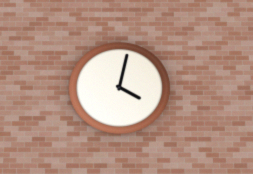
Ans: 4:02
